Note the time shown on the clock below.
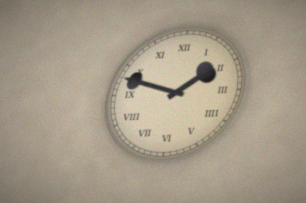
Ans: 1:48
